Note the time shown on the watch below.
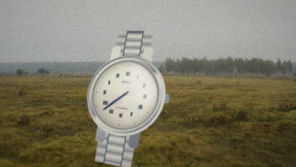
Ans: 7:38
